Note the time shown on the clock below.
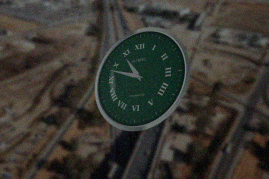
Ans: 10:48
